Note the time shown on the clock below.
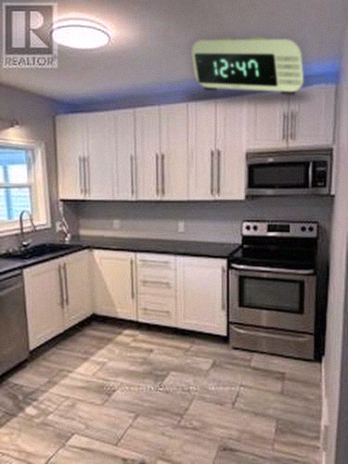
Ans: 12:47
